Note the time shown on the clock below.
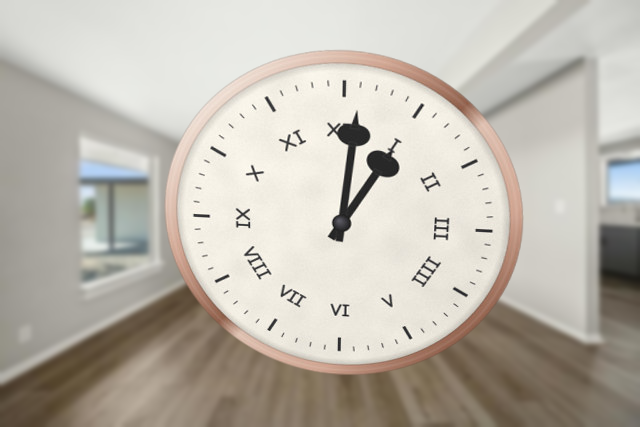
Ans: 1:01
